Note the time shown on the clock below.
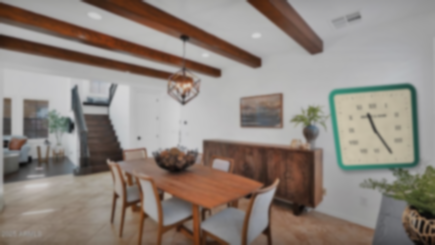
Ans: 11:25
